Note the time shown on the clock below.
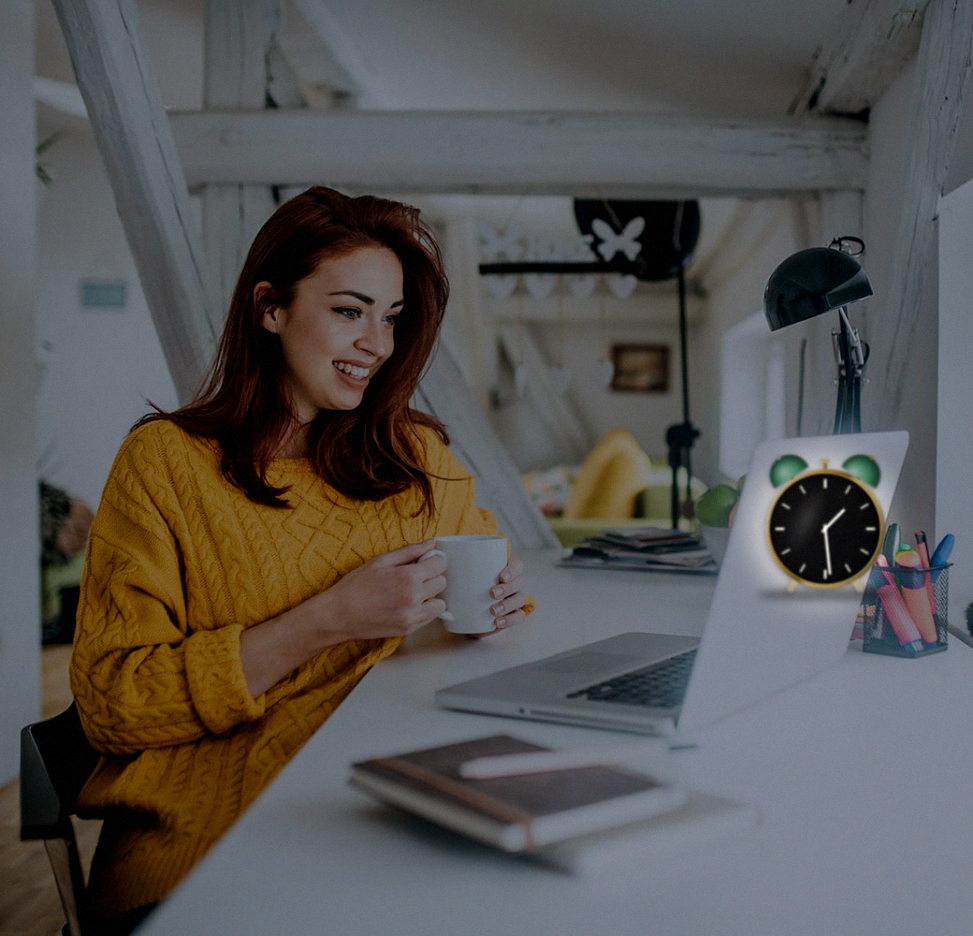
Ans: 1:29
